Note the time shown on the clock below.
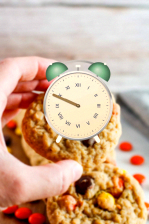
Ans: 9:49
